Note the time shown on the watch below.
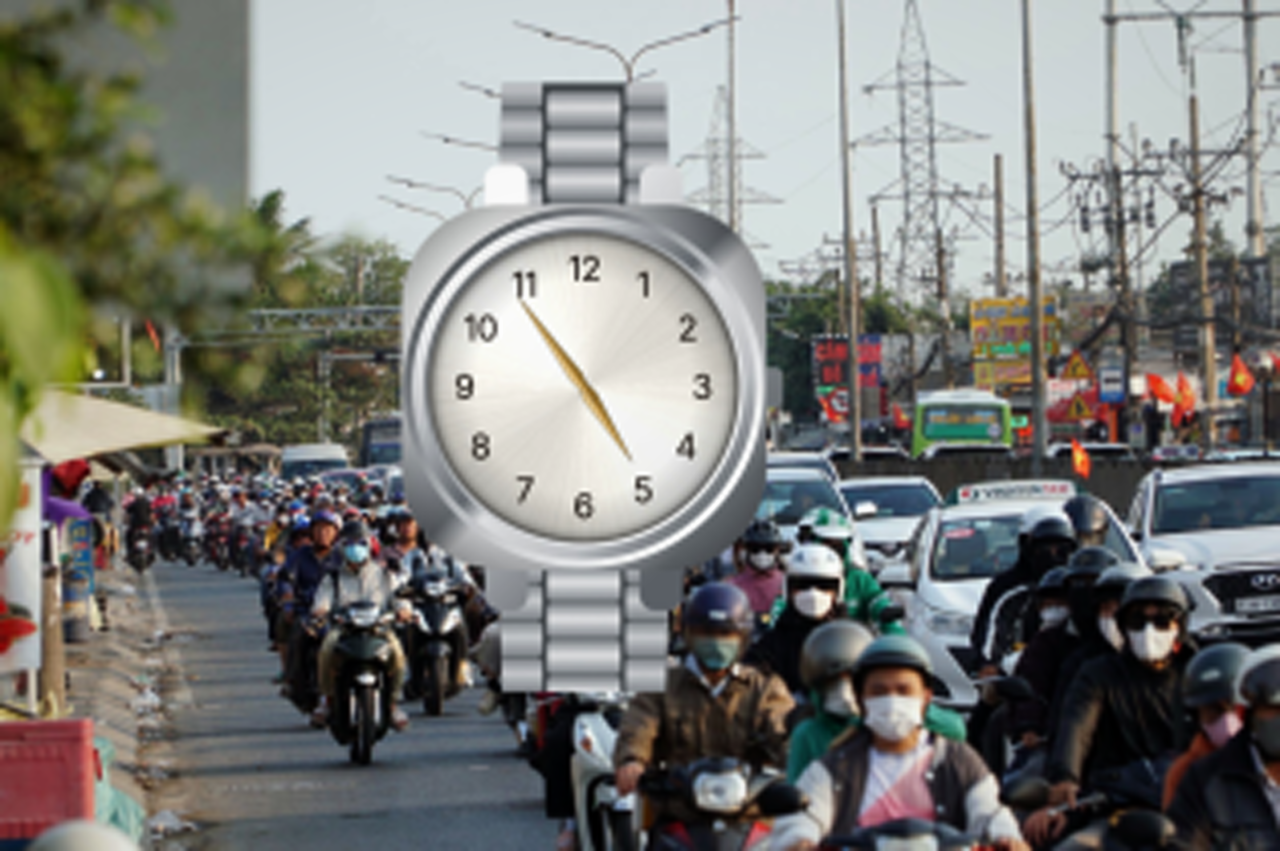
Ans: 4:54
